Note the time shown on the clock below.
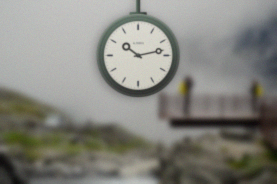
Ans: 10:13
